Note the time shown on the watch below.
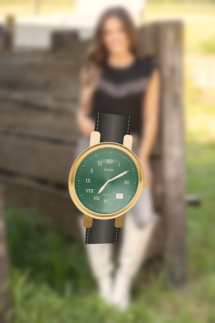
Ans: 7:10
